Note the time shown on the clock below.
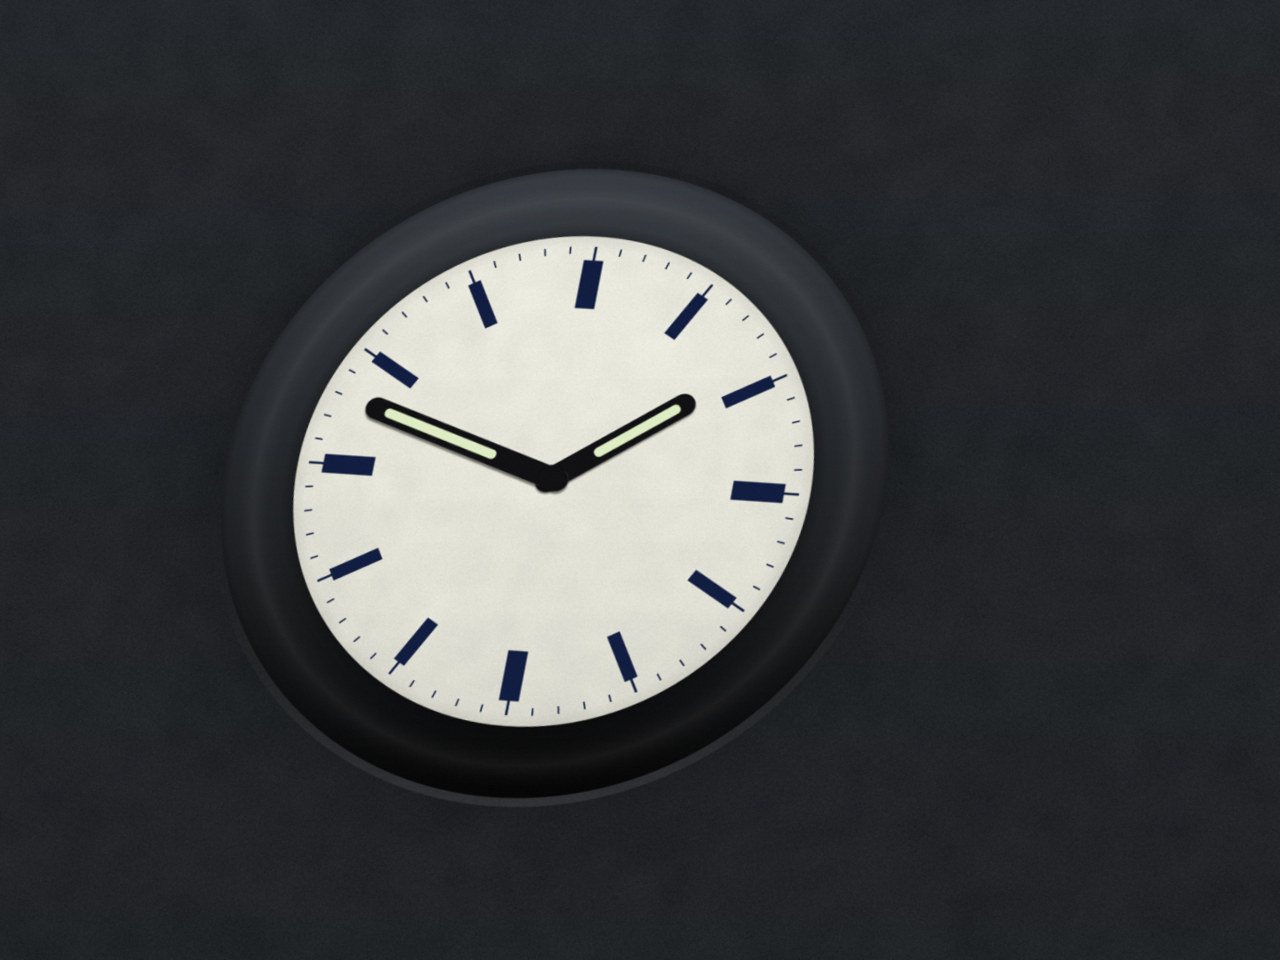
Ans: 1:48
